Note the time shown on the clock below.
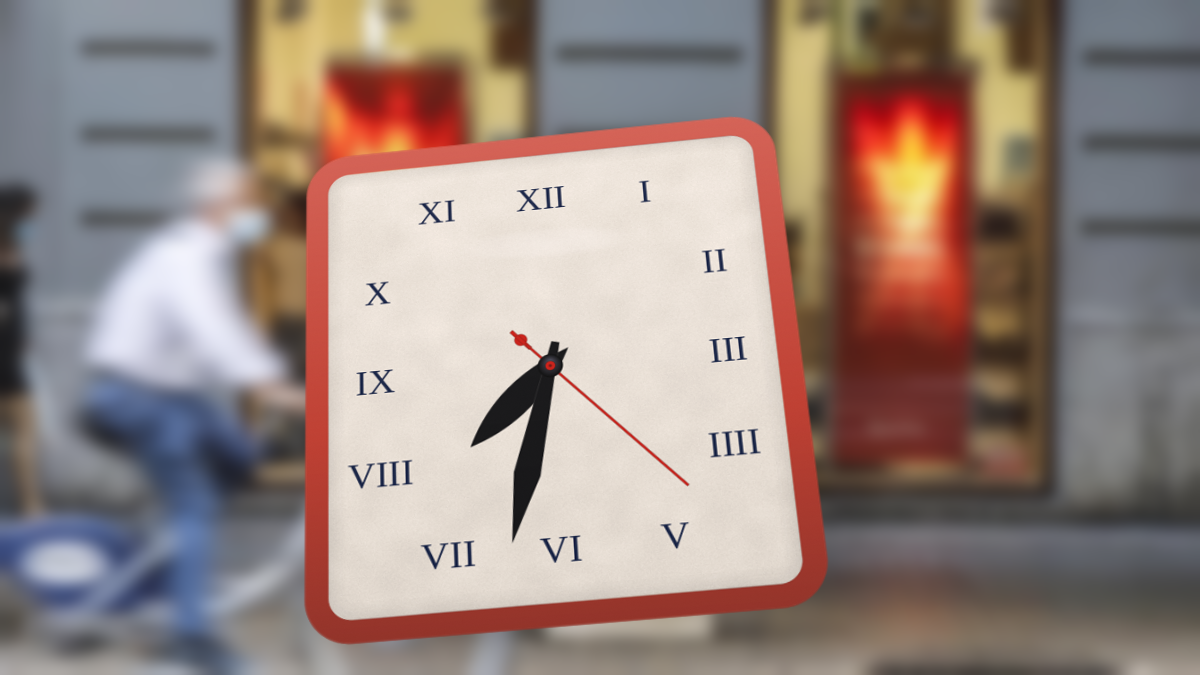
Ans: 7:32:23
